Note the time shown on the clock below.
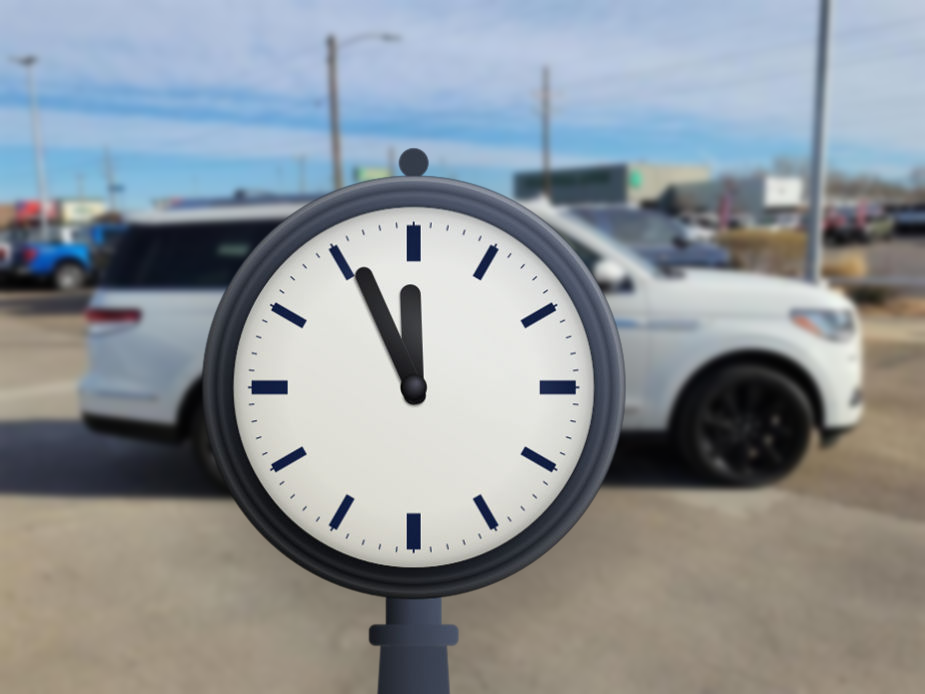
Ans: 11:56
